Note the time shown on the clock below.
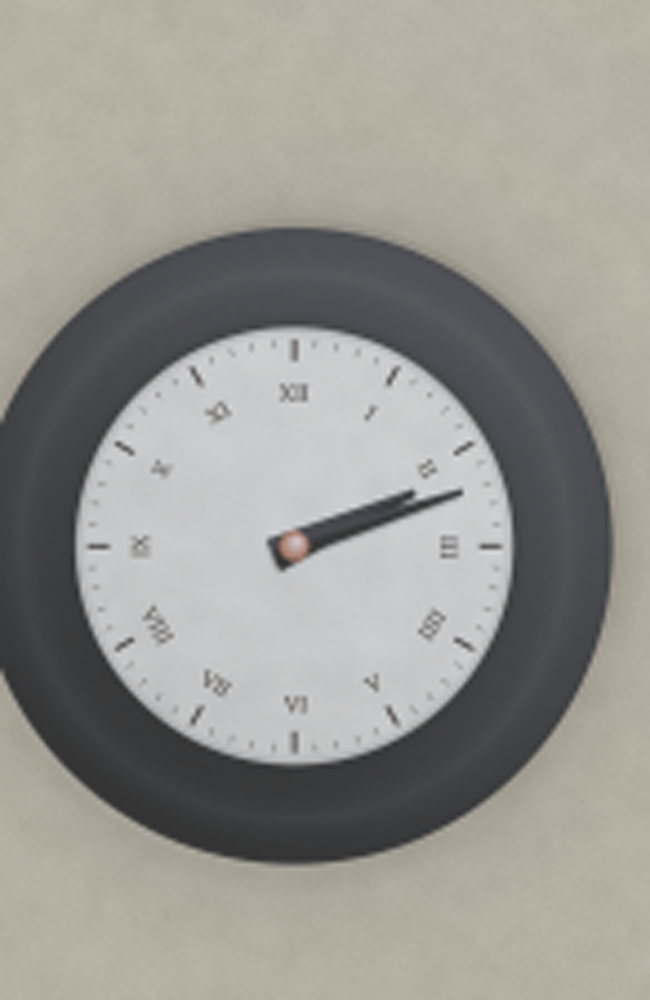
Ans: 2:12
